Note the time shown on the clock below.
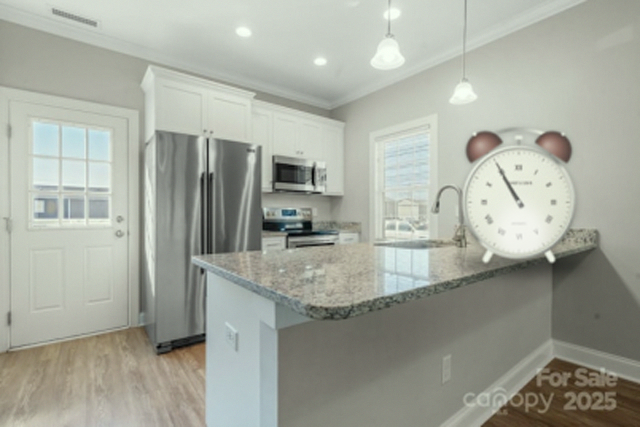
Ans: 10:55
